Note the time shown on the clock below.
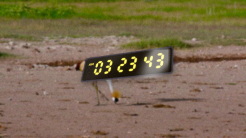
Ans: 3:23:43
